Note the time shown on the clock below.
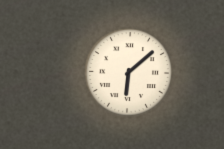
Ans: 6:08
